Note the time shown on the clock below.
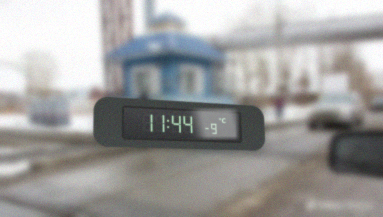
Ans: 11:44
